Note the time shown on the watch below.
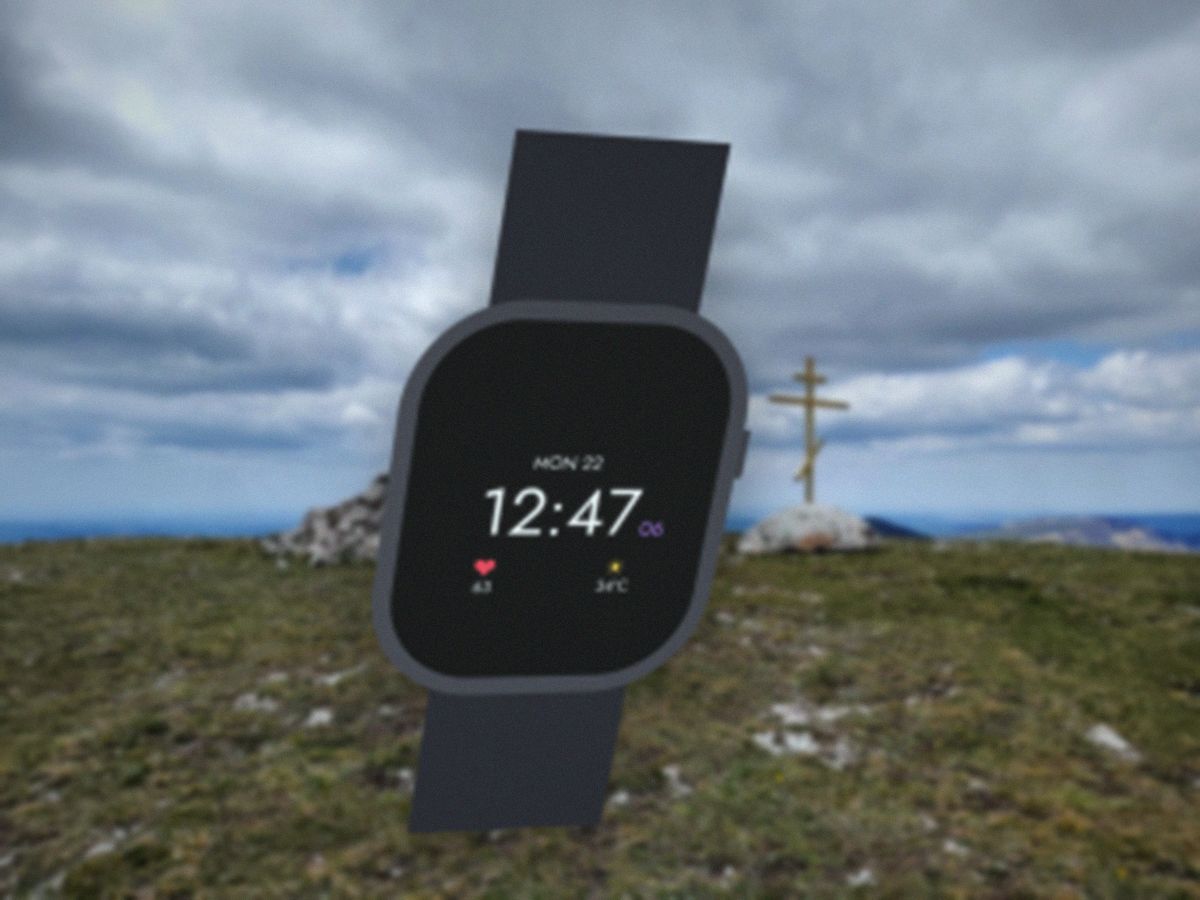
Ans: 12:47
